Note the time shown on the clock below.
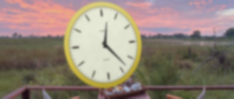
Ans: 12:23
